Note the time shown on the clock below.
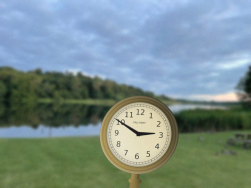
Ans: 2:50
